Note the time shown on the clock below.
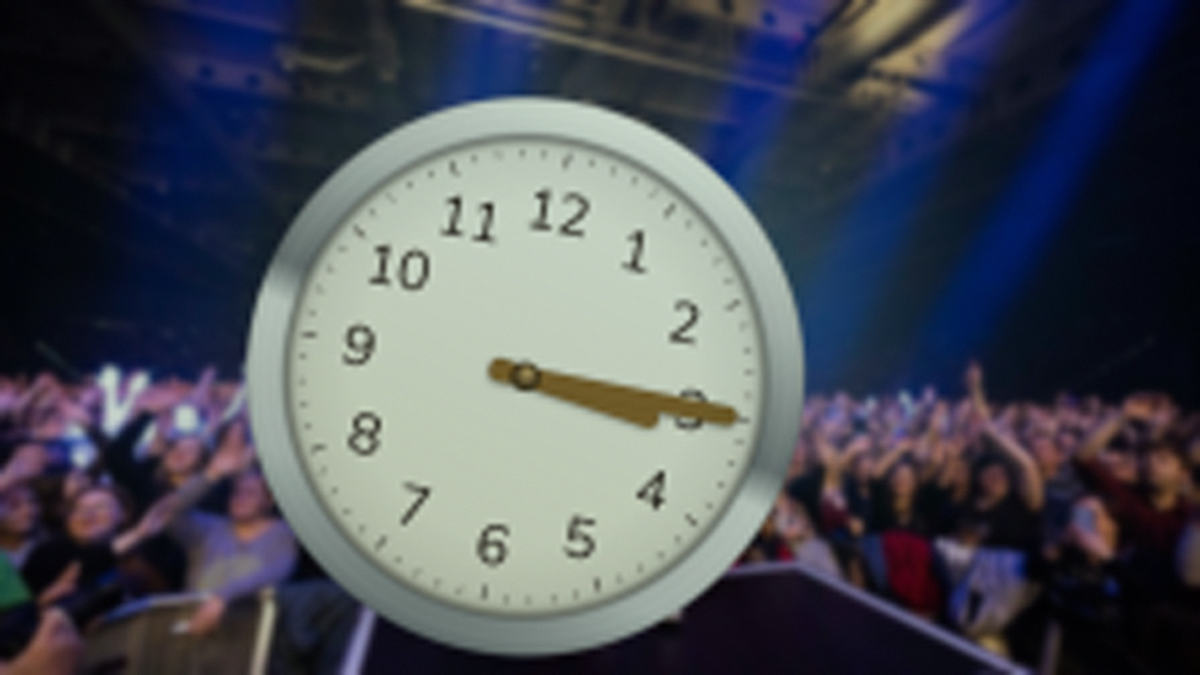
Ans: 3:15
